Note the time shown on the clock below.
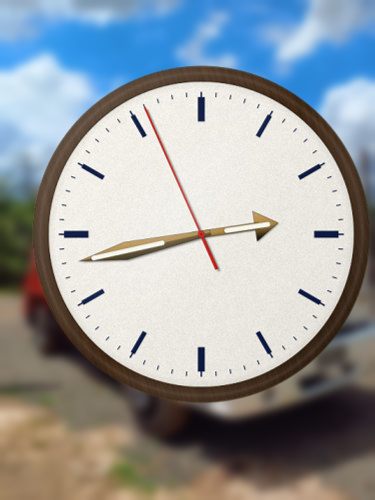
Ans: 2:42:56
